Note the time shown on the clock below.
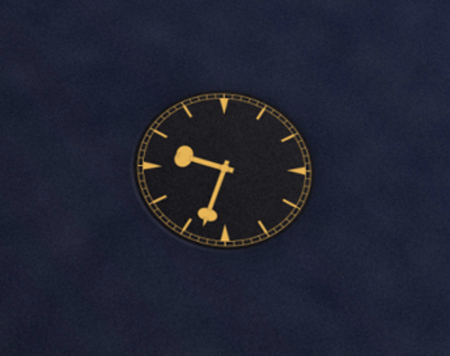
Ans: 9:33
